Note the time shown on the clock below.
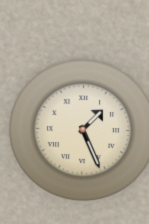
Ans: 1:26
